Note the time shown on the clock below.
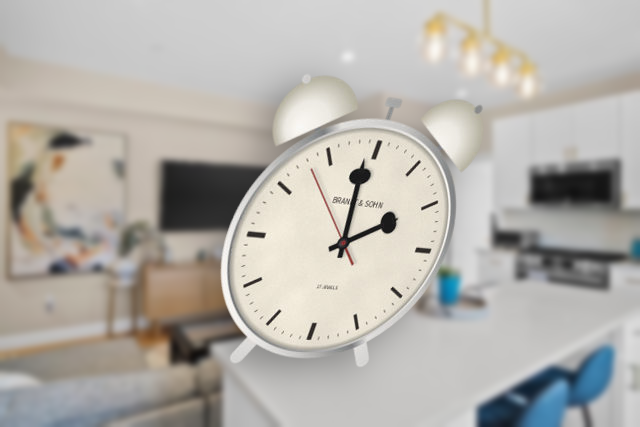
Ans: 1:58:53
